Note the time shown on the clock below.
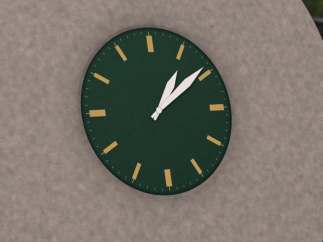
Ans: 1:09
